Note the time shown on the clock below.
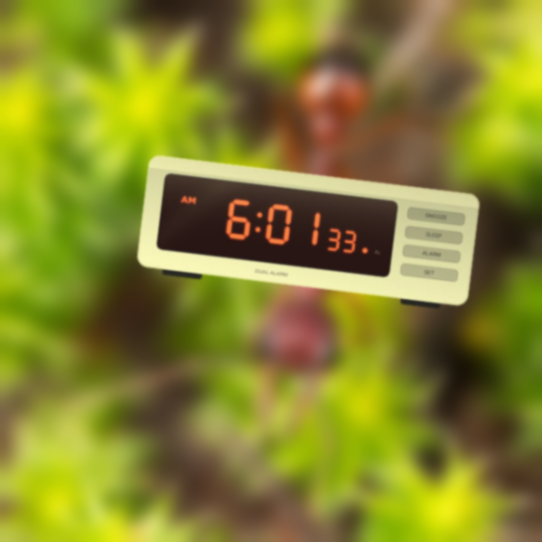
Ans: 6:01:33
